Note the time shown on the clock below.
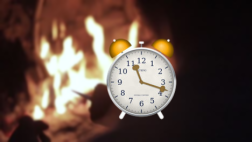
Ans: 11:18
